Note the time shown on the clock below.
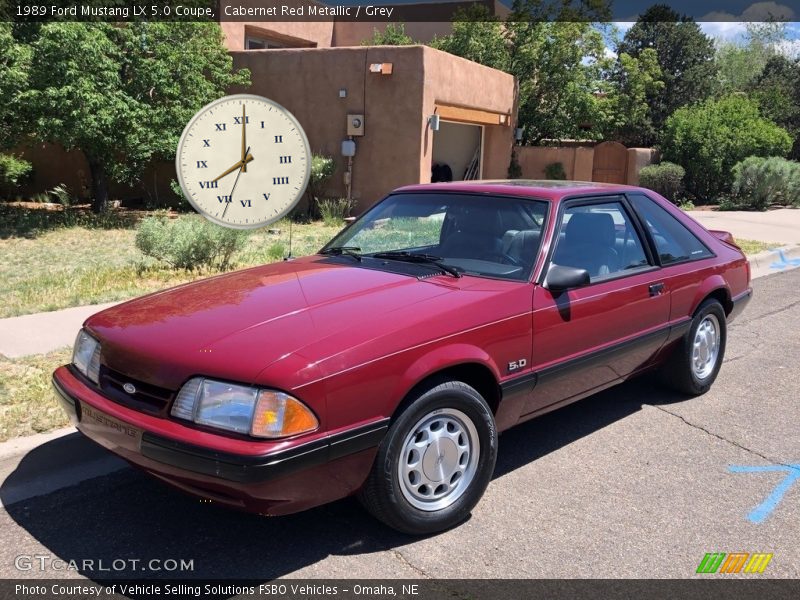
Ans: 8:00:34
